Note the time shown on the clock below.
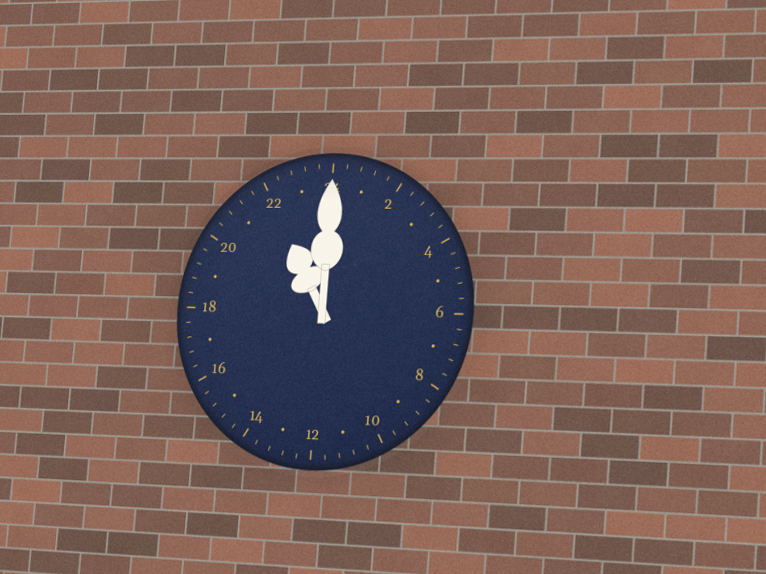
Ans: 22:00
